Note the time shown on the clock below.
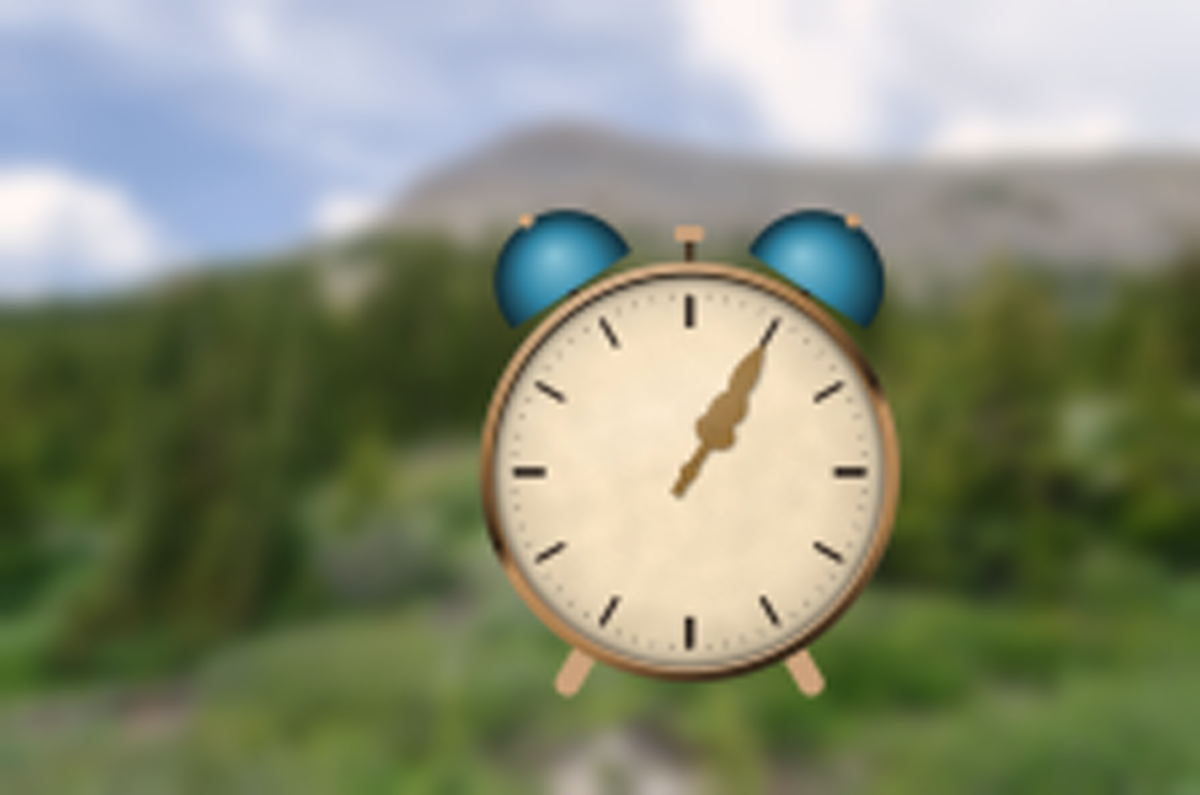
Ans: 1:05
